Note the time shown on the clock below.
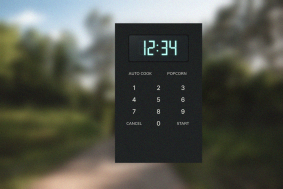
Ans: 12:34
